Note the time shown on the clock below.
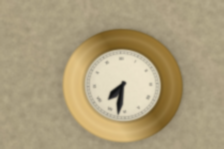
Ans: 7:32
